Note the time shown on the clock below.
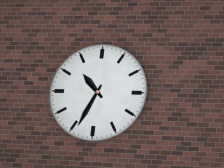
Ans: 10:34
